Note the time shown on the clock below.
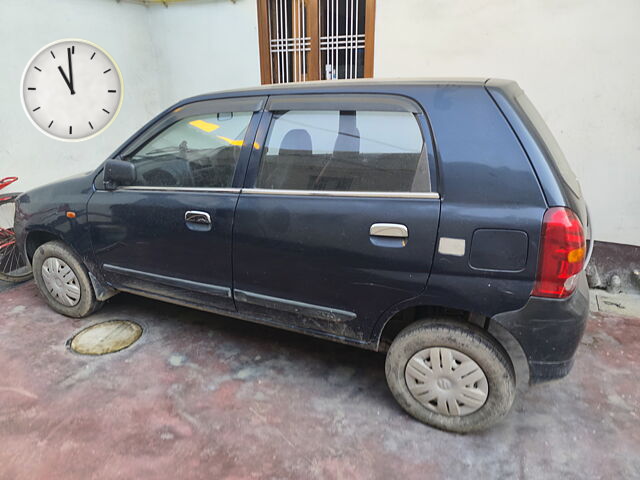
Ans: 10:59
